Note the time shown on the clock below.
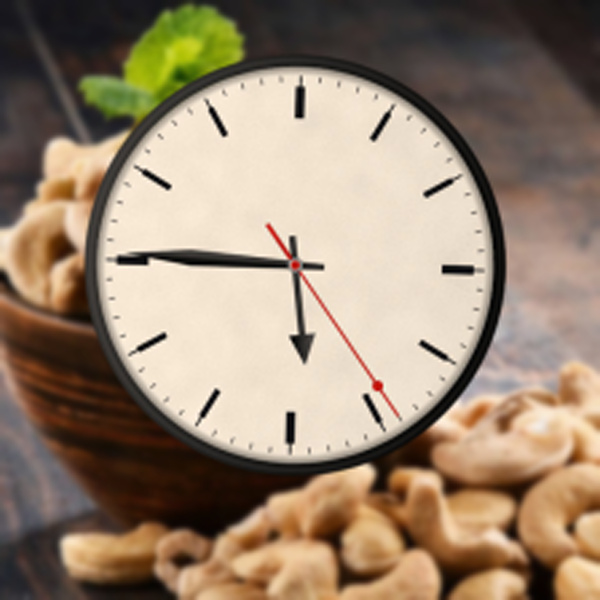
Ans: 5:45:24
